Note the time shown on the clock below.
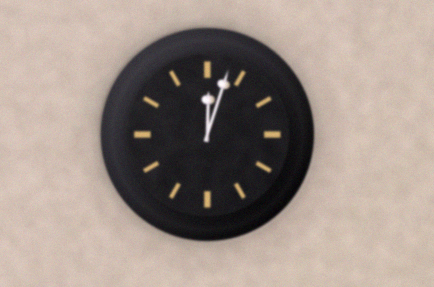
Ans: 12:03
